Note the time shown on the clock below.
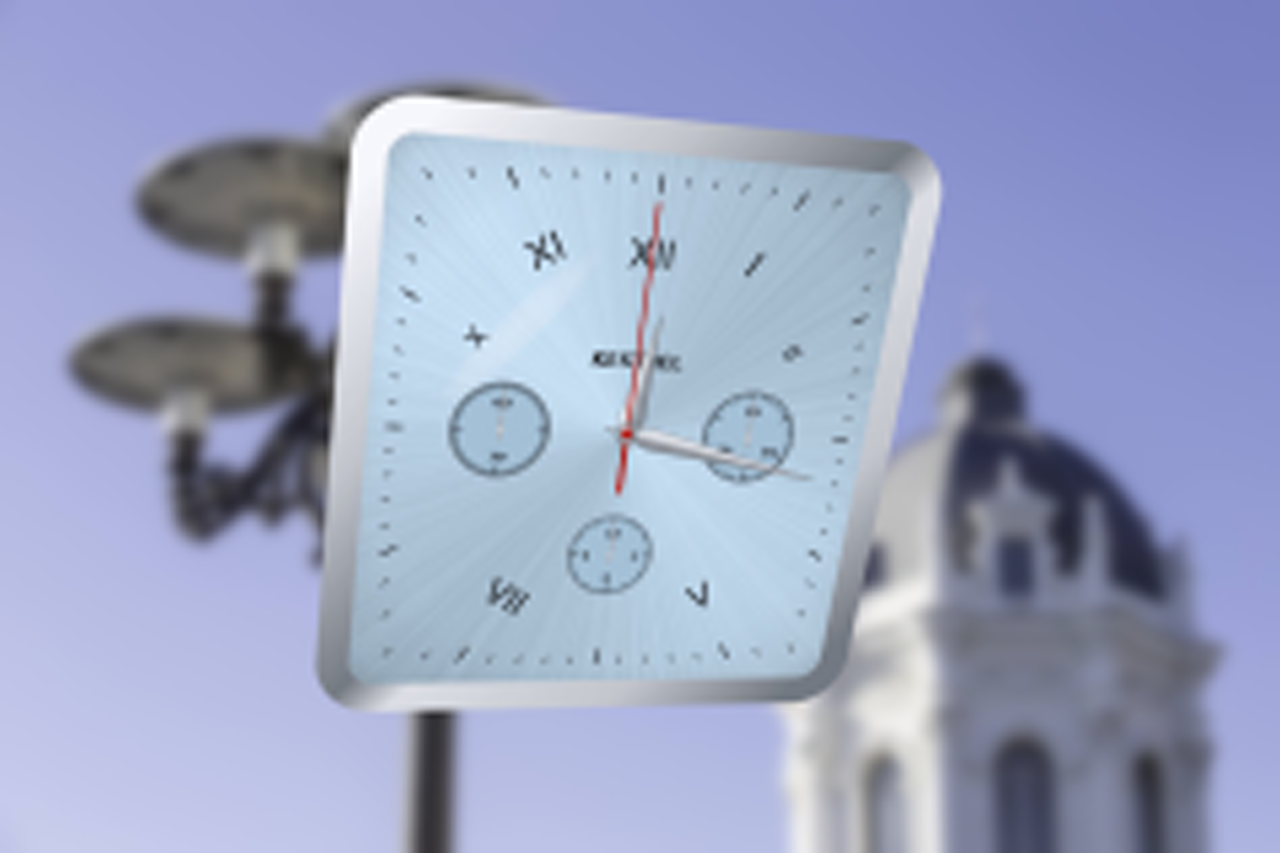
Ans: 12:17
